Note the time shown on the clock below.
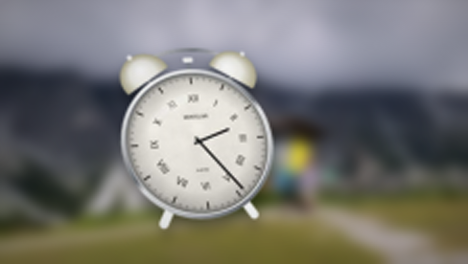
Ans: 2:24
